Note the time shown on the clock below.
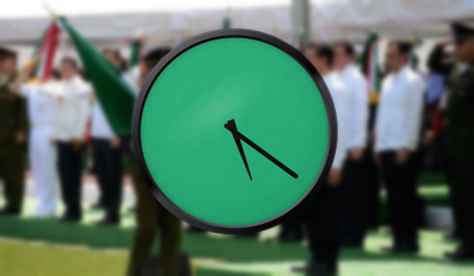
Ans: 5:21
